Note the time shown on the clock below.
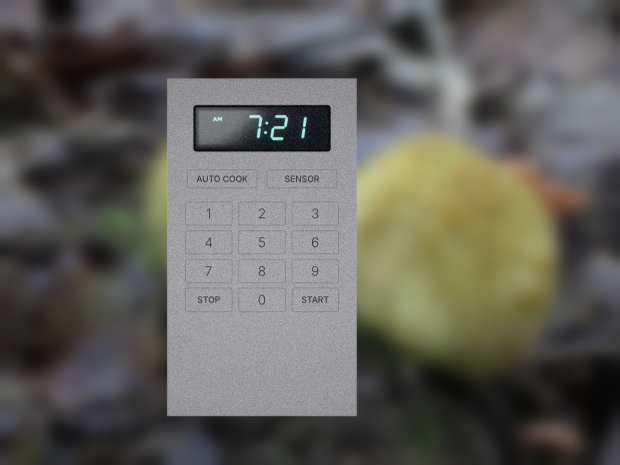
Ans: 7:21
